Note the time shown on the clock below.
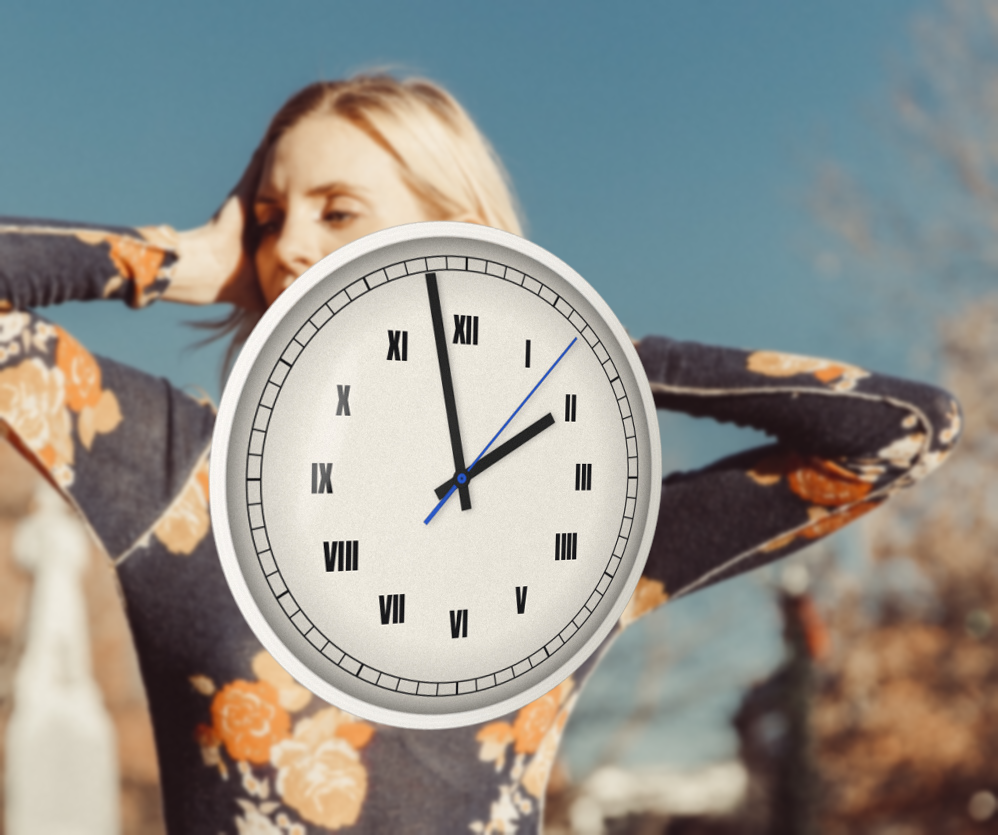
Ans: 1:58:07
